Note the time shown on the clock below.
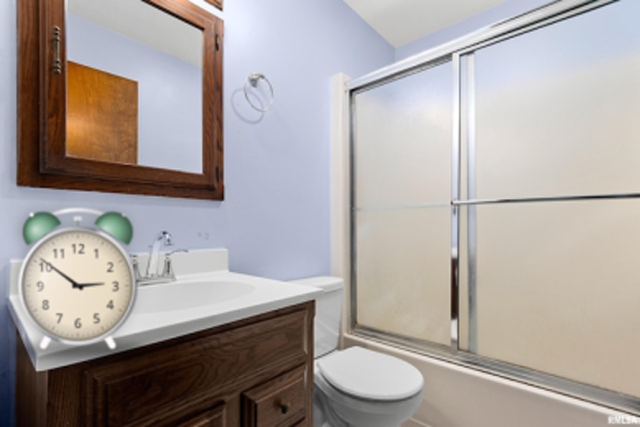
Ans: 2:51
